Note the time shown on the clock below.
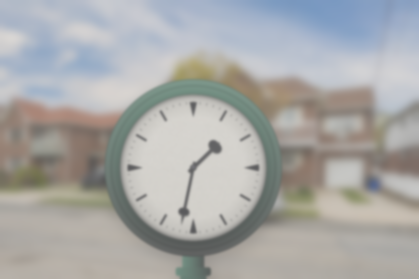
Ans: 1:32
